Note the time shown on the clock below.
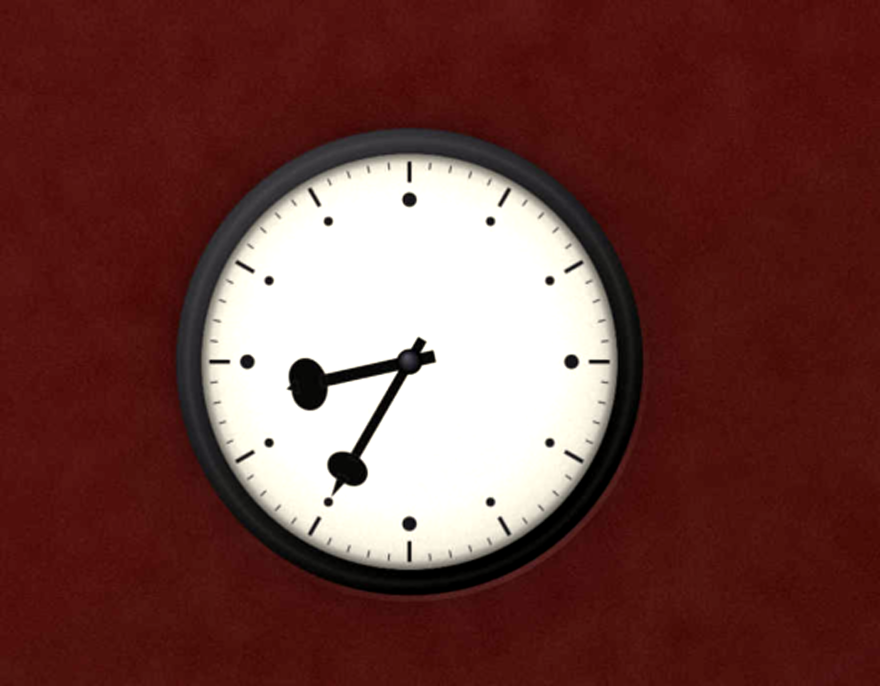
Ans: 8:35
